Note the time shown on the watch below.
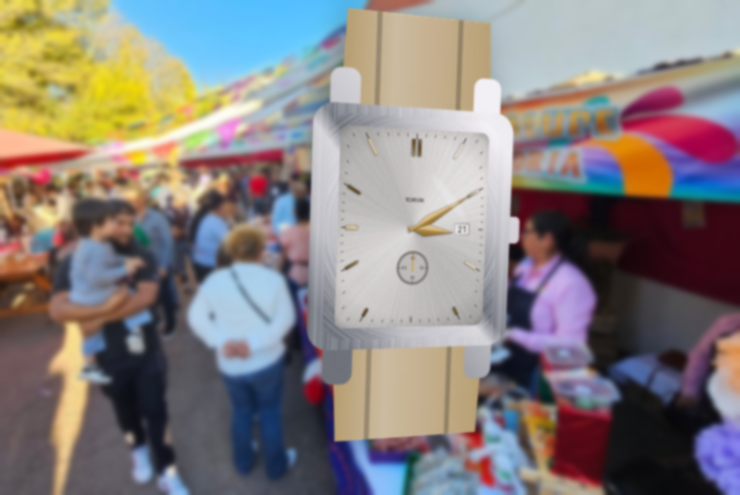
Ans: 3:10
